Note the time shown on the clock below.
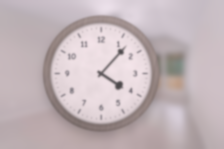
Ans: 4:07
